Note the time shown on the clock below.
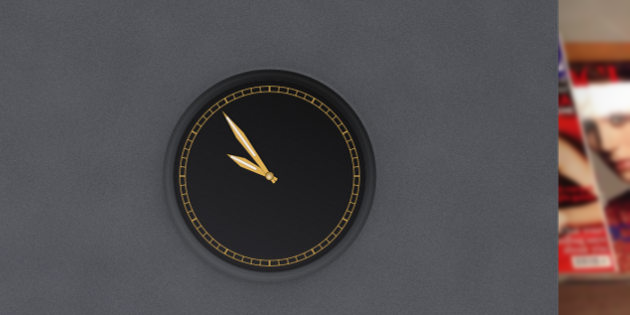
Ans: 9:54
